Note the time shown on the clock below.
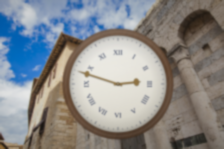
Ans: 2:48
